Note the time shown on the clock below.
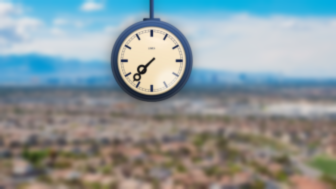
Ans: 7:37
